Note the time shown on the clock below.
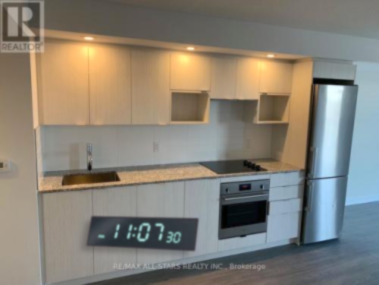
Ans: 11:07
